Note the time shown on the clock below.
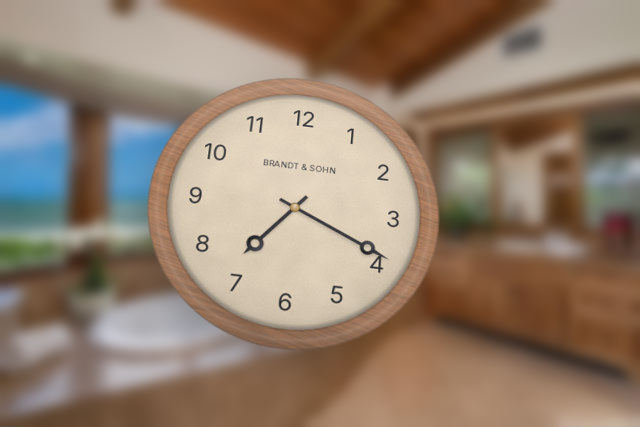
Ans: 7:19
